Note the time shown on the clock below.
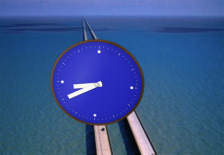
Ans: 8:40
